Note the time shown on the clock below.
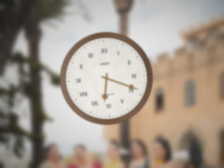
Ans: 6:19
